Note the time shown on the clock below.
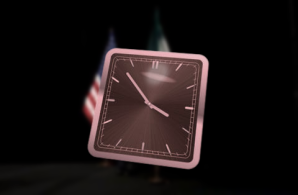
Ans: 3:53
